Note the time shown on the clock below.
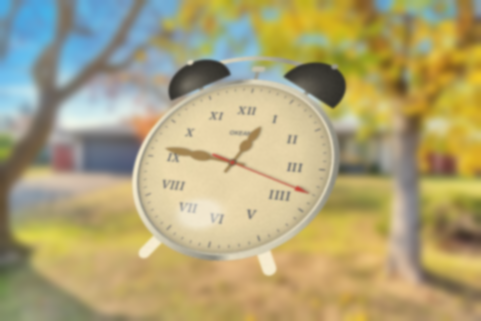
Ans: 12:46:18
